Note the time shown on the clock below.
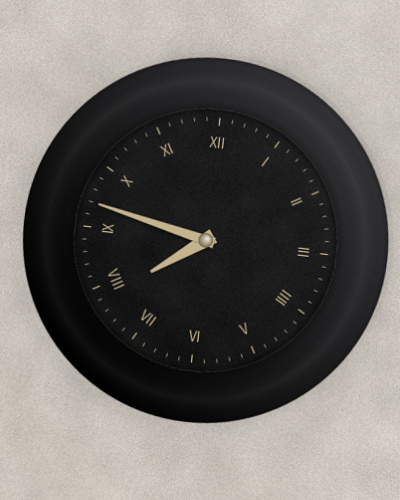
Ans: 7:47
